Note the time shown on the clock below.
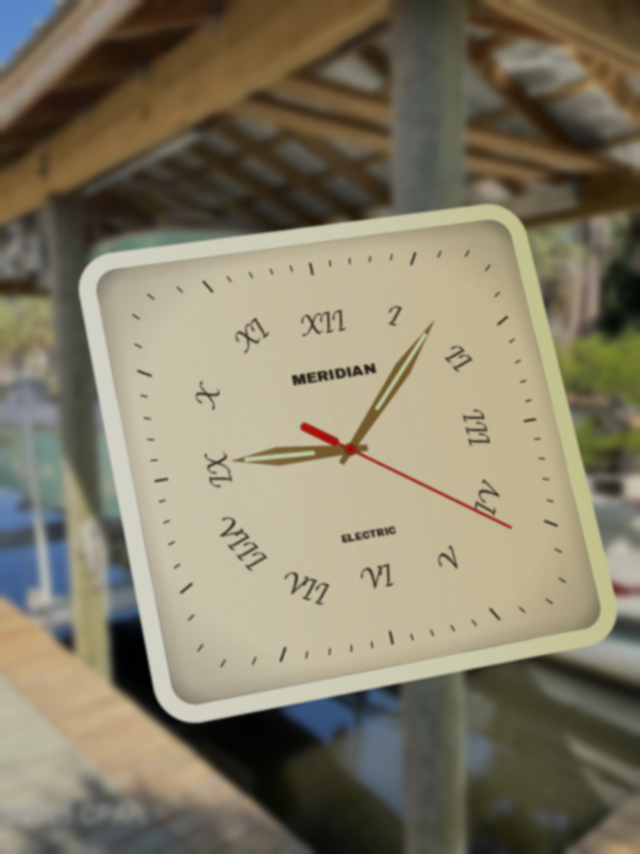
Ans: 9:07:21
